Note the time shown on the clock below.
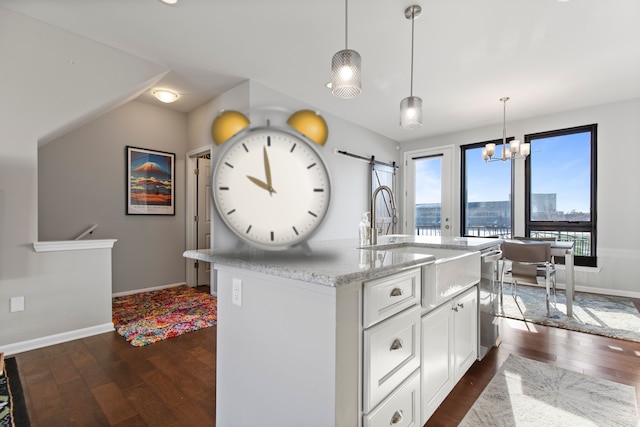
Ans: 9:59
